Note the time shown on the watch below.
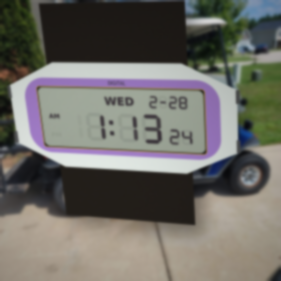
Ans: 1:13:24
